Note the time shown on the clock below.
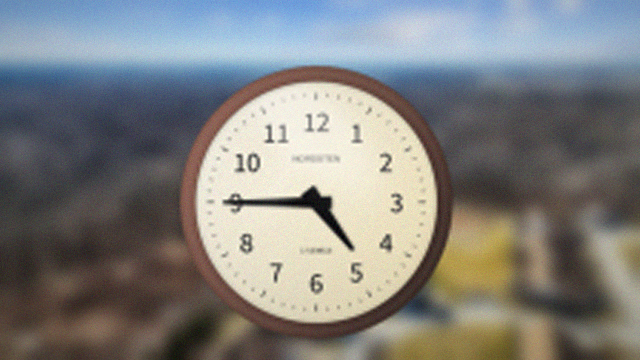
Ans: 4:45
